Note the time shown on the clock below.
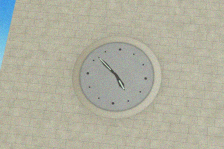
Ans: 4:52
